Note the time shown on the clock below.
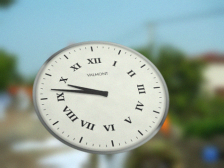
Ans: 9:47
